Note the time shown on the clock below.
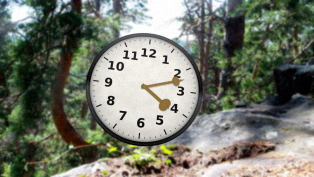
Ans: 4:12
